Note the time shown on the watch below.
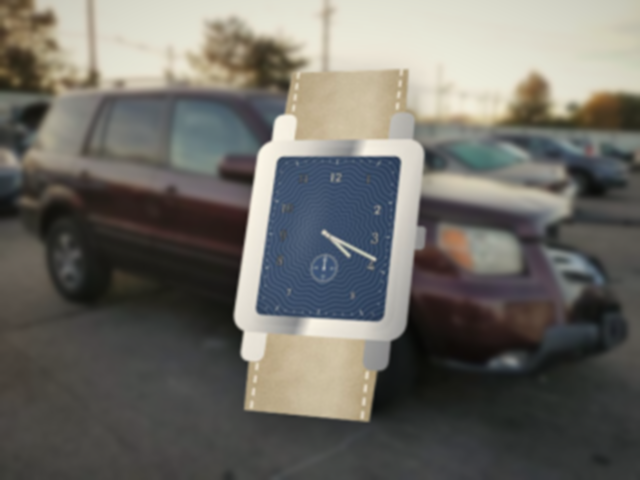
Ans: 4:19
